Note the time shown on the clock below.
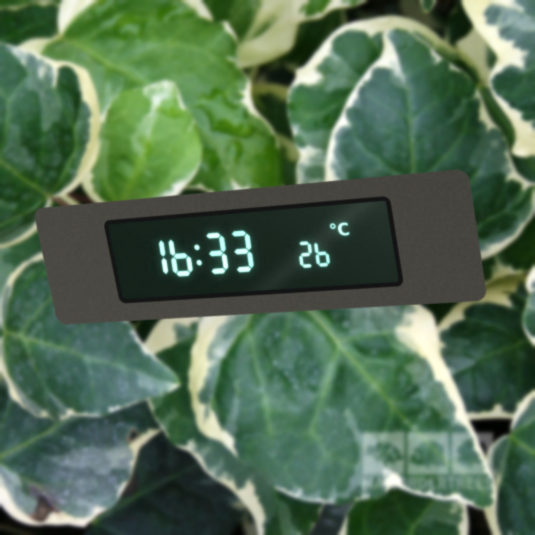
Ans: 16:33
